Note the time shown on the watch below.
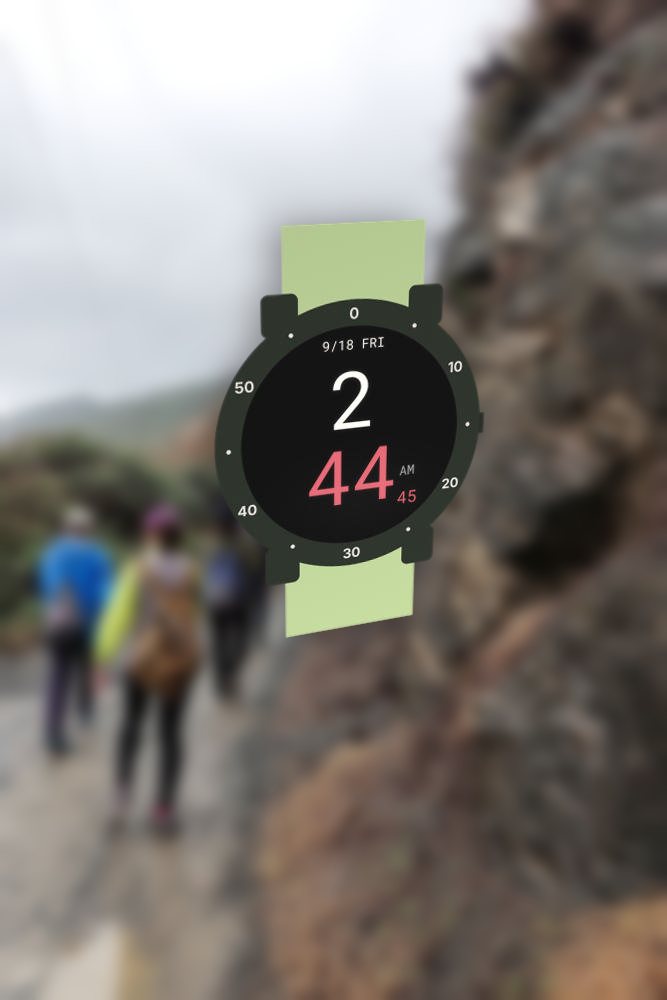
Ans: 2:44:45
